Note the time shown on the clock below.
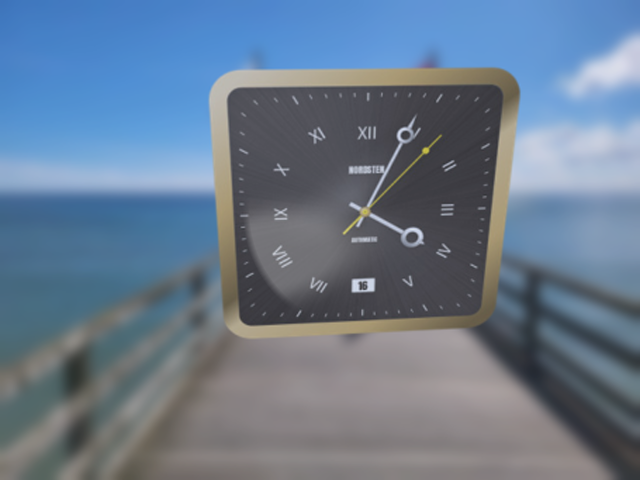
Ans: 4:04:07
